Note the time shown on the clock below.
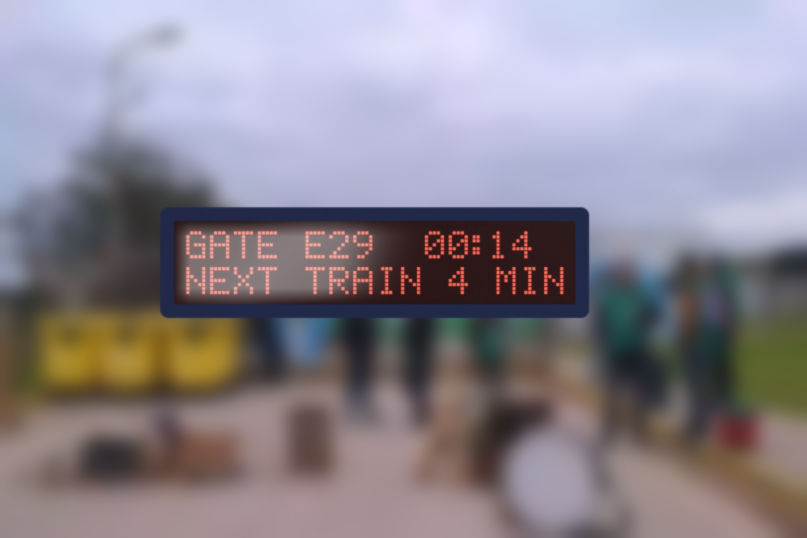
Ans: 0:14
